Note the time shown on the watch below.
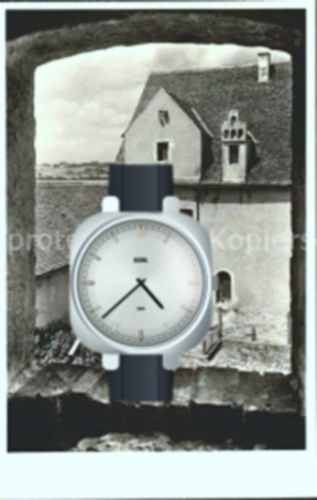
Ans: 4:38
